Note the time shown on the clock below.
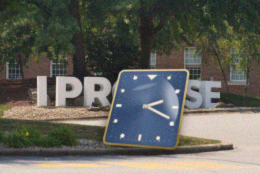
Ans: 2:19
